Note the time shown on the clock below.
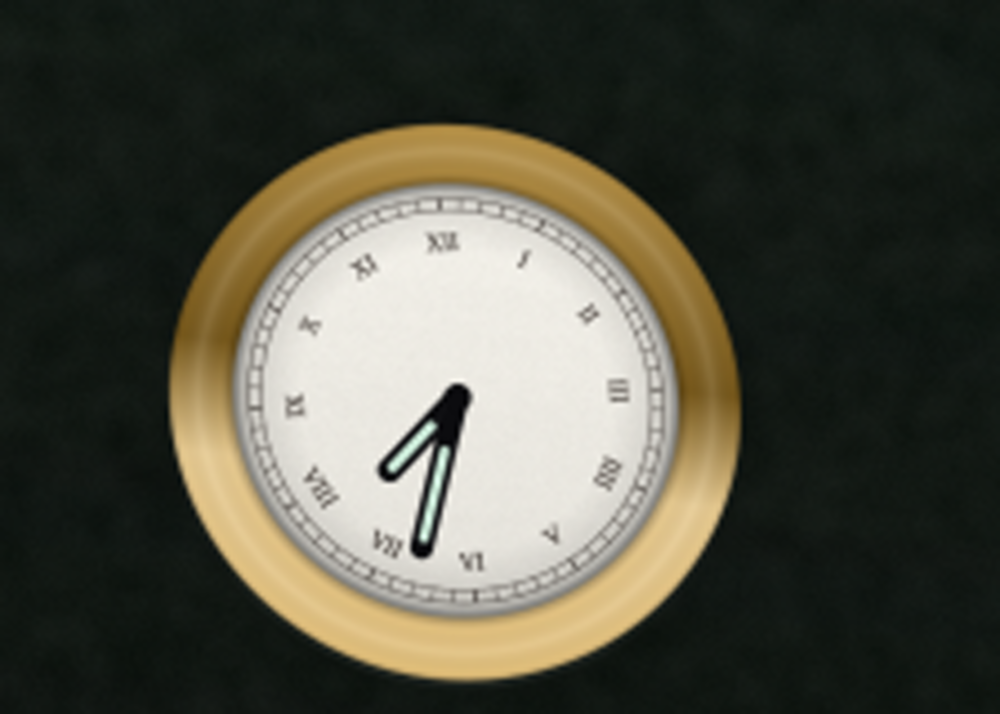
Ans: 7:33
